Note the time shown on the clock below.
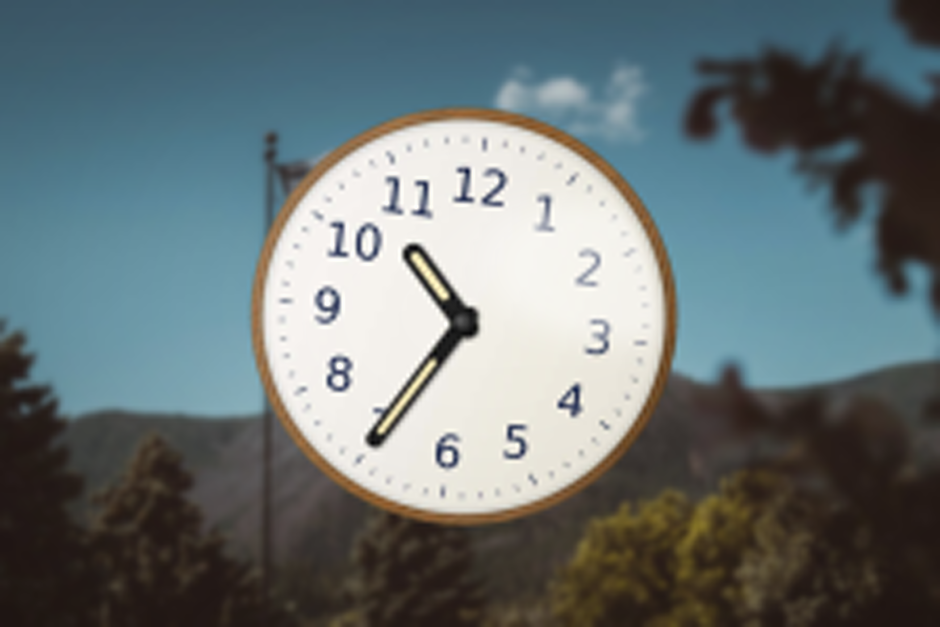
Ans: 10:35
